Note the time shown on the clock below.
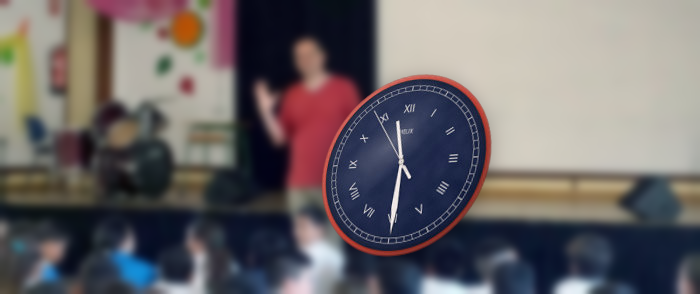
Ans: 11:29:54
